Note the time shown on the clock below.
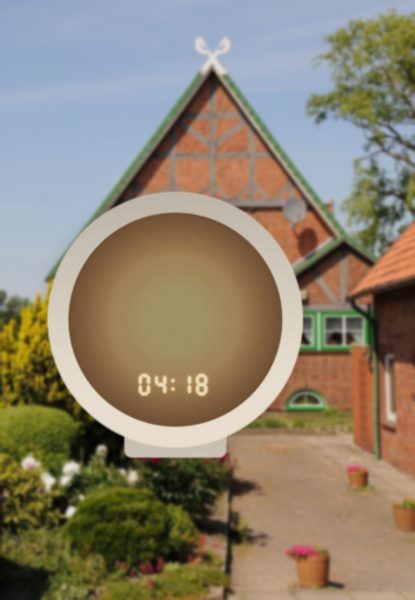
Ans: 4:18
